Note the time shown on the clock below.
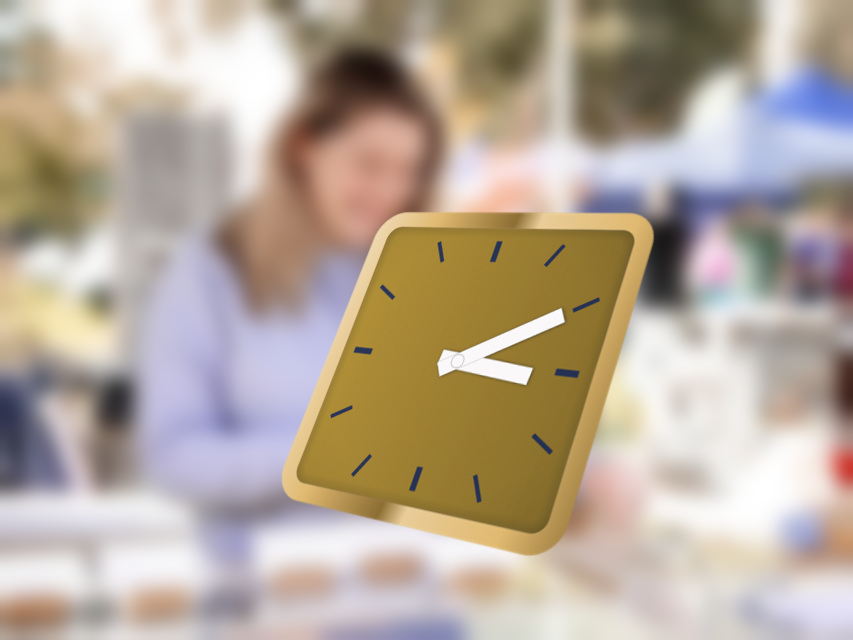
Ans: 3:10
